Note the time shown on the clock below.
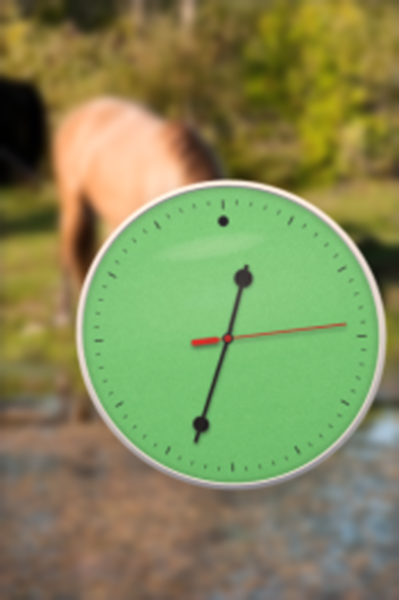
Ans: 12:33:14
